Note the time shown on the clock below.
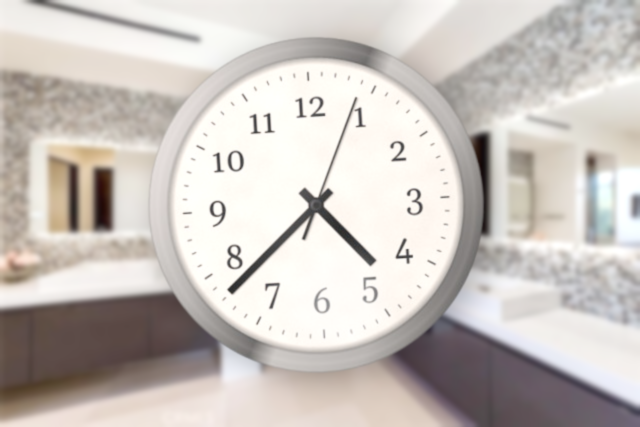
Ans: 4:38:04
